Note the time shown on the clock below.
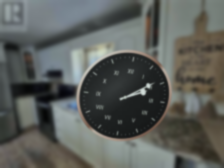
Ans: 2:09
